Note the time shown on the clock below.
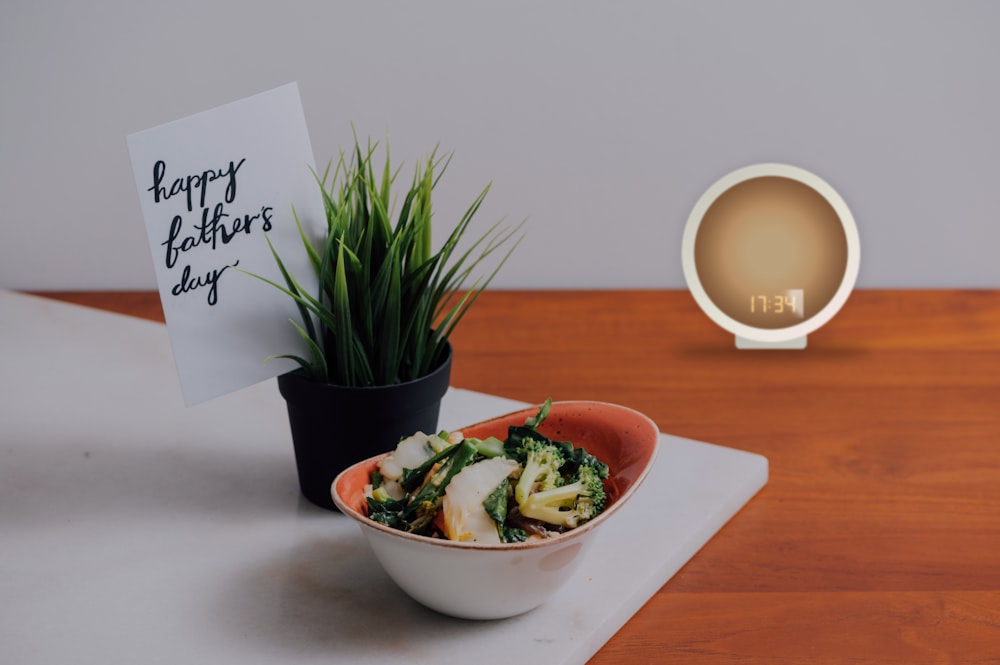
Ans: 17:34
